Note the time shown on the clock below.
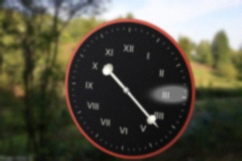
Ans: 10:22
